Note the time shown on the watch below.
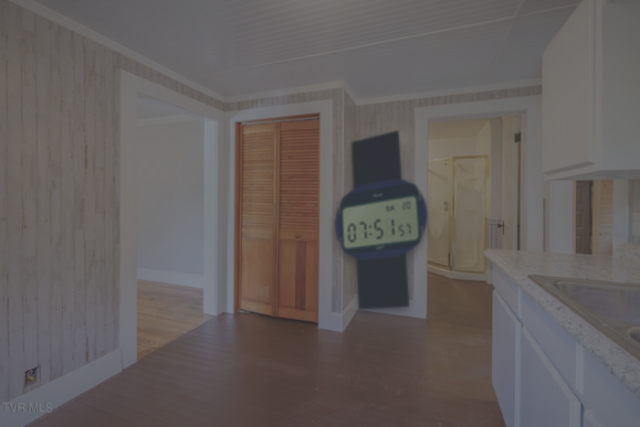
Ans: 7:51:57
